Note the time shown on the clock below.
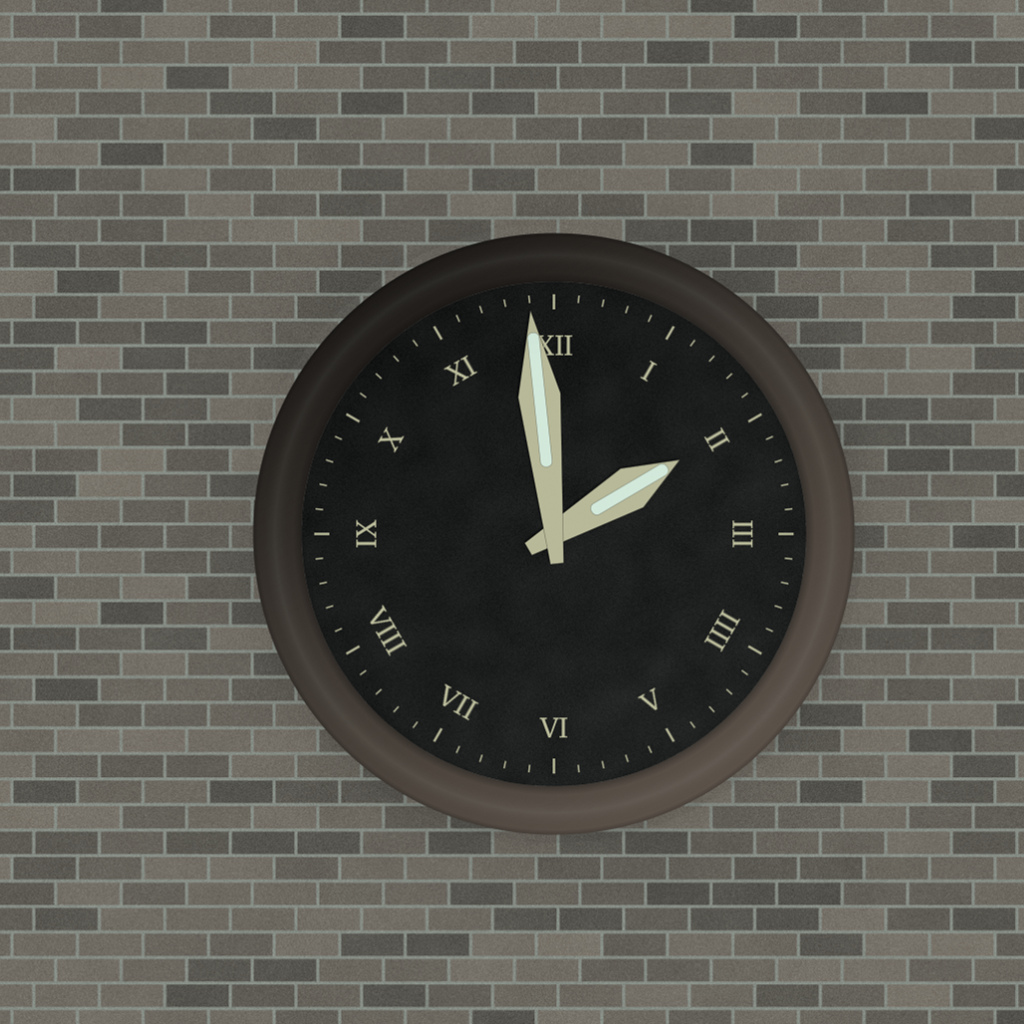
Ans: 1:59
